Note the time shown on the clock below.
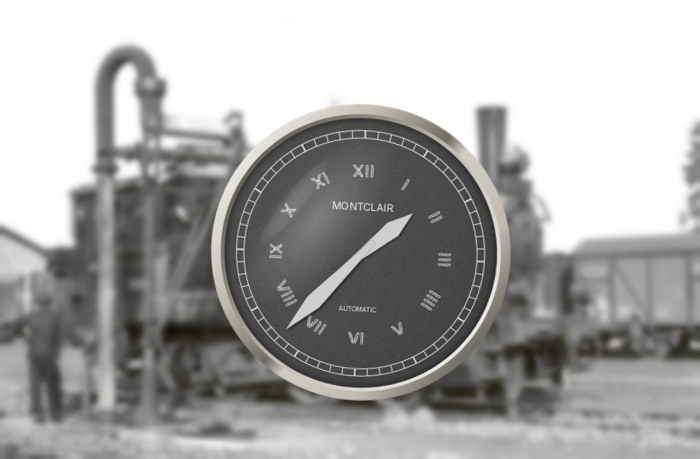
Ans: 1:37
